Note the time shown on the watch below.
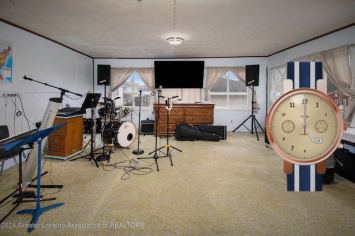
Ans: 5:00
